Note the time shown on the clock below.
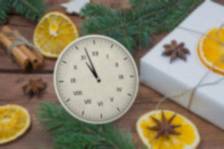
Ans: 10:57
